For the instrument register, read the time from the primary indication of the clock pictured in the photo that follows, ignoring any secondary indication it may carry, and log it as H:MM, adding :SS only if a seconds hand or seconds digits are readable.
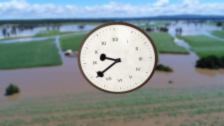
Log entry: 9:39
